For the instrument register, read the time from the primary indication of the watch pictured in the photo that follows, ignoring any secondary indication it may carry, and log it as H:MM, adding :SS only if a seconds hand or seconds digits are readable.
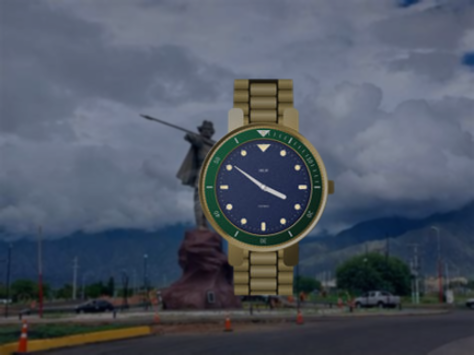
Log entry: 3:51
